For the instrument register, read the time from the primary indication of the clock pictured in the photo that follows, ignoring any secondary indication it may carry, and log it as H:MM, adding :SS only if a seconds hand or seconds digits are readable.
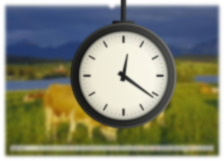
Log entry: 12:21
